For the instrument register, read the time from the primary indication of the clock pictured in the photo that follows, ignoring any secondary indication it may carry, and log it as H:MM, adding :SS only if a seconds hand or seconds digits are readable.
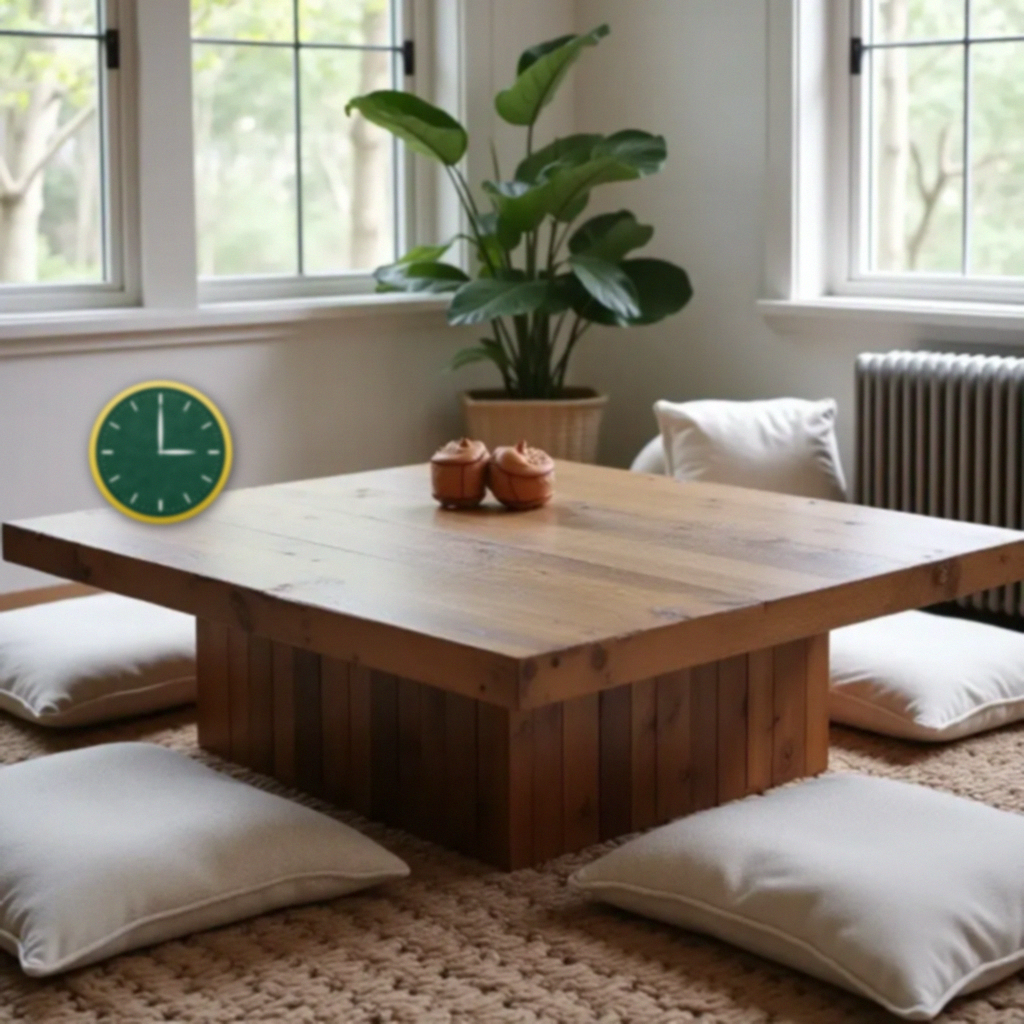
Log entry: 3:00
